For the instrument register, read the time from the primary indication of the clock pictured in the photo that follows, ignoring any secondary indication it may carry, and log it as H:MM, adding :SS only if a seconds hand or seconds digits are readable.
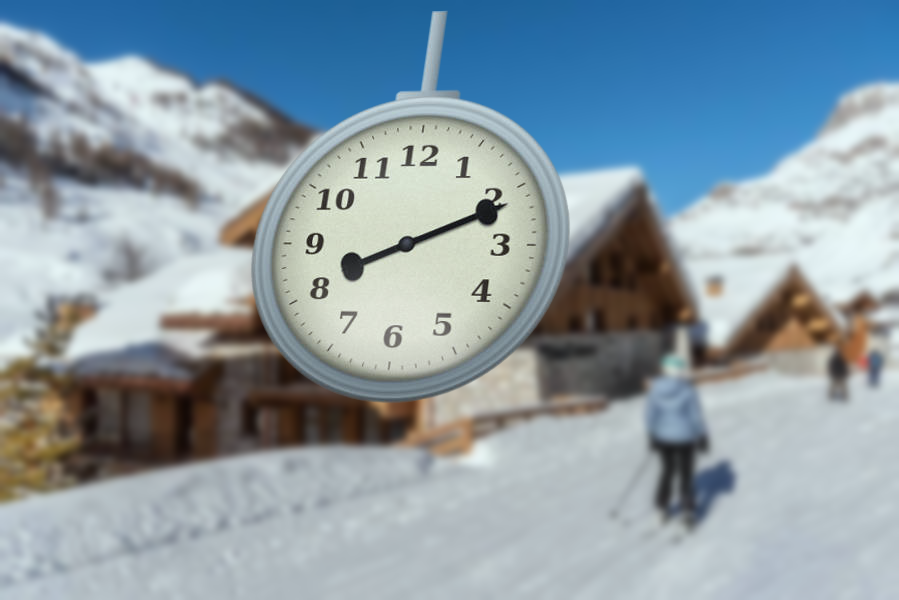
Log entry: 8:11
